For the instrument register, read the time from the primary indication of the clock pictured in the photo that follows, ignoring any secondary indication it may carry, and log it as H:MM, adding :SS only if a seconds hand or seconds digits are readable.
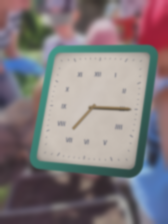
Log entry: 7:15
